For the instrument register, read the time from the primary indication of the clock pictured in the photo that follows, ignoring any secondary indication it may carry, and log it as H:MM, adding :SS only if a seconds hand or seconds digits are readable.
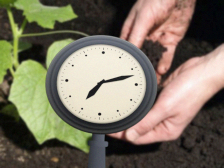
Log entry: 7:12
